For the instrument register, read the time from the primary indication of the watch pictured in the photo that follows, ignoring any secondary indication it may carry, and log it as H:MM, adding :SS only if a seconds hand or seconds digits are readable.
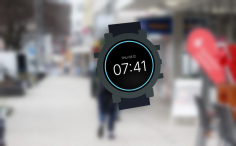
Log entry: 7:41
